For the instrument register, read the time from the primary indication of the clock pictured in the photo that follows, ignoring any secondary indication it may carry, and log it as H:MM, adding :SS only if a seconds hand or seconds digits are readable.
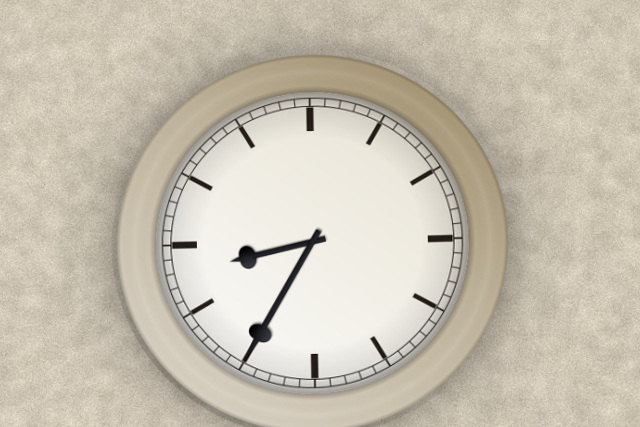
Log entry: 8:35
